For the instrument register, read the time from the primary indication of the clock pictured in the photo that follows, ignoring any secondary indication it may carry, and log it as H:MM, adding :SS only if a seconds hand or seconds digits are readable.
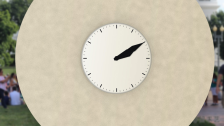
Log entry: 2:10
